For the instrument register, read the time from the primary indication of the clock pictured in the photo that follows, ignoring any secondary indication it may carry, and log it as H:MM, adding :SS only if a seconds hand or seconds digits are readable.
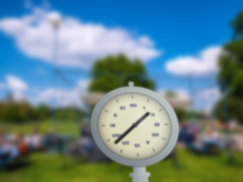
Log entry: 1:38
